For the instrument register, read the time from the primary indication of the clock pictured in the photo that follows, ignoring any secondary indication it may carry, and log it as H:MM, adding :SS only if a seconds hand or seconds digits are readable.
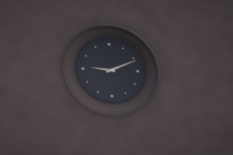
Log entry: 9:11
